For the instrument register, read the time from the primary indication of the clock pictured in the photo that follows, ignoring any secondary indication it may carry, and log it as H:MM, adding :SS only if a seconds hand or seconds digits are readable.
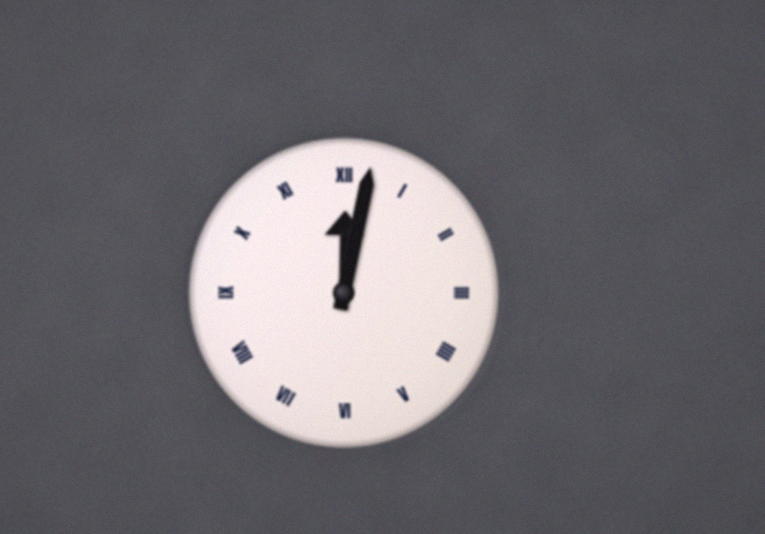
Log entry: 12:02
